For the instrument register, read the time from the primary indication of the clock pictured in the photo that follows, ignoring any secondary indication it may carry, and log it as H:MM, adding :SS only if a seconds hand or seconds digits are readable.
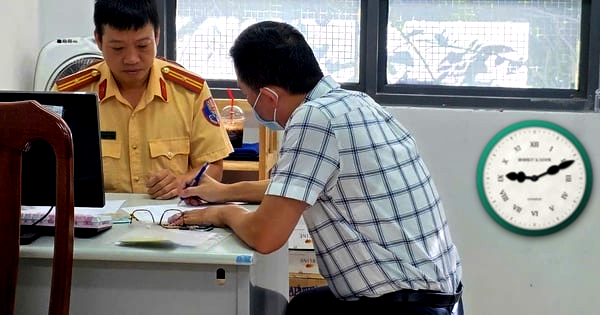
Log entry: 9:11
